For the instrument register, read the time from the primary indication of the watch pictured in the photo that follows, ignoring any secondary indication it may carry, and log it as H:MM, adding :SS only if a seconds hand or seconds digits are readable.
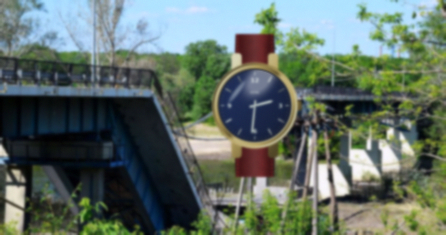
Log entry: 2:31
